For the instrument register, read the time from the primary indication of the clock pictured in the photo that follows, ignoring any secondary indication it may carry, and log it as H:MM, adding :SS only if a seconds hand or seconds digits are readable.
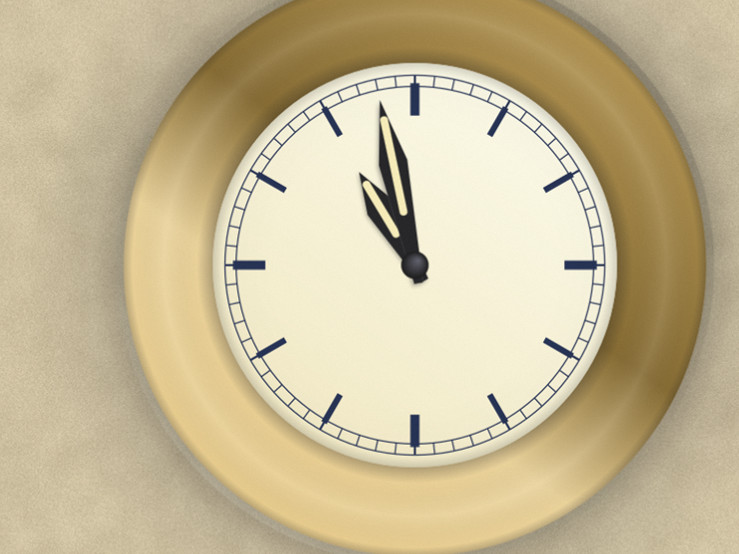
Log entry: 10:58
